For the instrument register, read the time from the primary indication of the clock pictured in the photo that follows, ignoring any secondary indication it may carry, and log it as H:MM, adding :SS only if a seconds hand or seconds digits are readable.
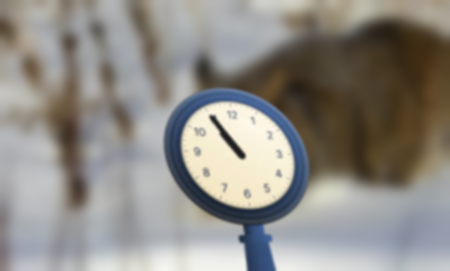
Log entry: 10:55
